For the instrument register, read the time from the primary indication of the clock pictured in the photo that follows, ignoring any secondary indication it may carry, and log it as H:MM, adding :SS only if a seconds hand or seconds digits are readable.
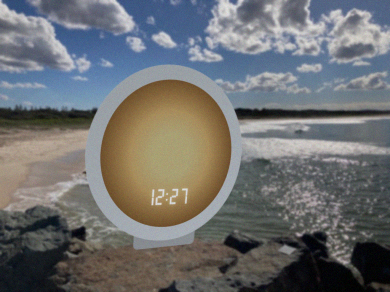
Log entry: 12:27
